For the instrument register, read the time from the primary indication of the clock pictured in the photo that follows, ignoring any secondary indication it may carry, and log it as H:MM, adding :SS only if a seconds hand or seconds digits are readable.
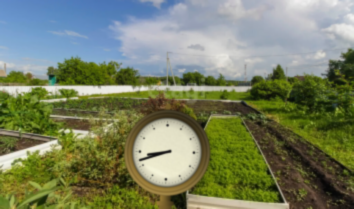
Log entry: 8:42
